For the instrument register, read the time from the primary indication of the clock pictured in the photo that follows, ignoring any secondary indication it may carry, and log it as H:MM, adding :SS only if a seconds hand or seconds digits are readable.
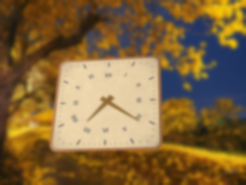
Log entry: 7:21
